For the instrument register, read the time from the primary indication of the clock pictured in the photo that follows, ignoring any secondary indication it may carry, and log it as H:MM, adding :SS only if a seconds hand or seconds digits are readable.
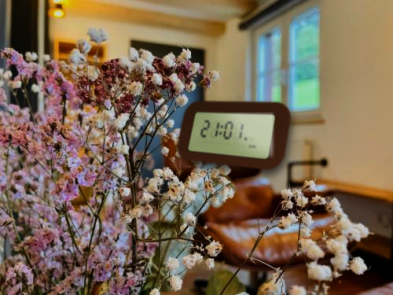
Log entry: 21:01
